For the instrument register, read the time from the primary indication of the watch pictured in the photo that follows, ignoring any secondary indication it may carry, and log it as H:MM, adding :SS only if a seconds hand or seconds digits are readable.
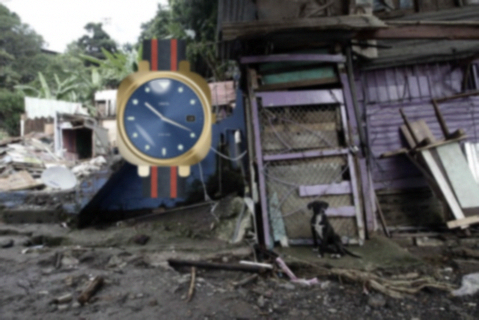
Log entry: 10:19
